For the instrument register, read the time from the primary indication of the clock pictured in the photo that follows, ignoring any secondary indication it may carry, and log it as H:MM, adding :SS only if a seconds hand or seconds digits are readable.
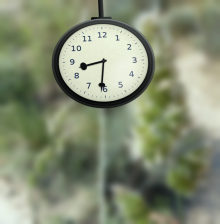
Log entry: 8:31
